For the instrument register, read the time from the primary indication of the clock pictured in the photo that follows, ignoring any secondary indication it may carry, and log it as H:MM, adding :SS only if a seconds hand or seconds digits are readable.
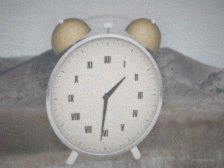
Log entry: 1:31
